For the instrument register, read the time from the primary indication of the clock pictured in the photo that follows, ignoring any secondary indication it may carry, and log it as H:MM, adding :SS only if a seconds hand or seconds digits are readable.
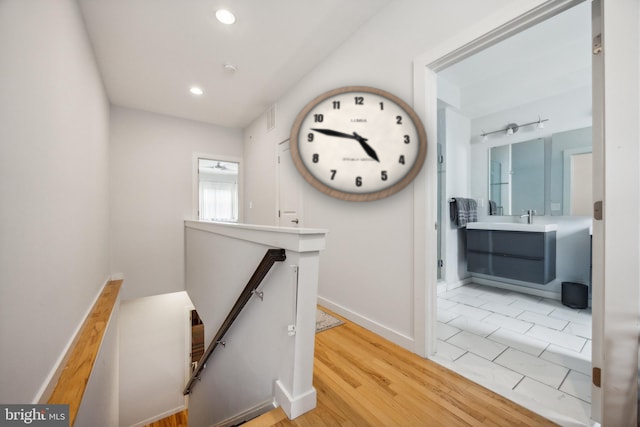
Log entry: 4:47
